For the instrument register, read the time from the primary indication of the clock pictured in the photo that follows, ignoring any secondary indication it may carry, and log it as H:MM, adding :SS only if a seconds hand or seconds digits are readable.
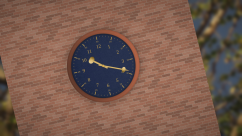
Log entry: 10:19
